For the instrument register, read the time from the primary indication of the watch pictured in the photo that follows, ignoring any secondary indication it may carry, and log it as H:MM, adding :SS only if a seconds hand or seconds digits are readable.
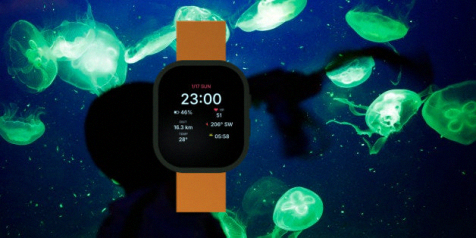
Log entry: 23:00
